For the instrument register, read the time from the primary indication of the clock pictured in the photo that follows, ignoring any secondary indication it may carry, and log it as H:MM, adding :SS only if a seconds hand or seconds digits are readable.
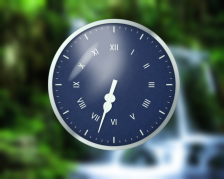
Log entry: 6:33
